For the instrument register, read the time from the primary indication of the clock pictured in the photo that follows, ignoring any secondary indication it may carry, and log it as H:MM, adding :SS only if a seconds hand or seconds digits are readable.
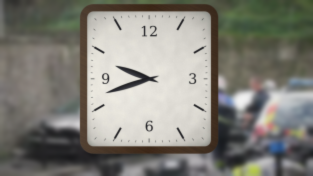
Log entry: 9:42
